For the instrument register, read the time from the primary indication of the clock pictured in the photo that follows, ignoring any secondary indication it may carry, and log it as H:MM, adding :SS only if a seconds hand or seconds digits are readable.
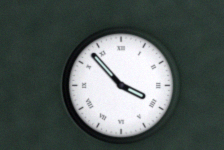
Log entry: 3:53
